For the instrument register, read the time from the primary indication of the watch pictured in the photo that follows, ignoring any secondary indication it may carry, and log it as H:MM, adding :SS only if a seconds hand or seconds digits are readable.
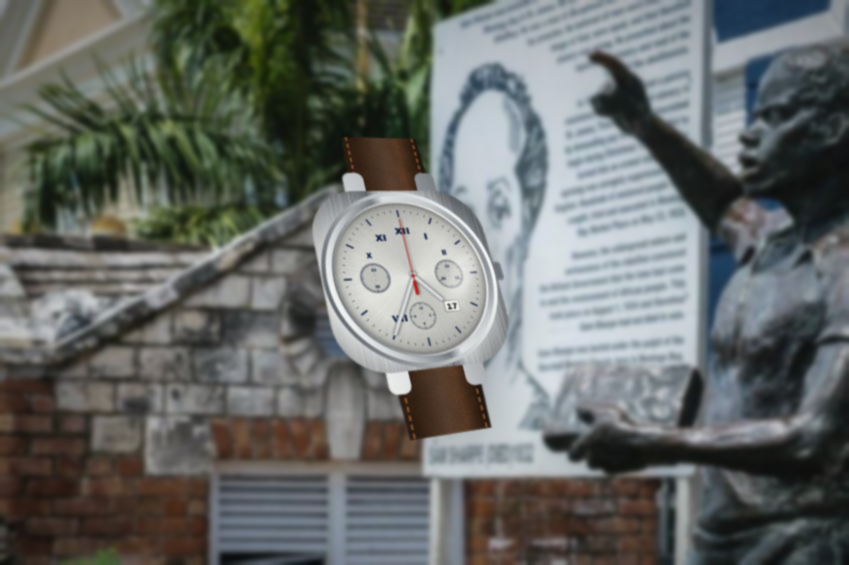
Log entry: 4:35
